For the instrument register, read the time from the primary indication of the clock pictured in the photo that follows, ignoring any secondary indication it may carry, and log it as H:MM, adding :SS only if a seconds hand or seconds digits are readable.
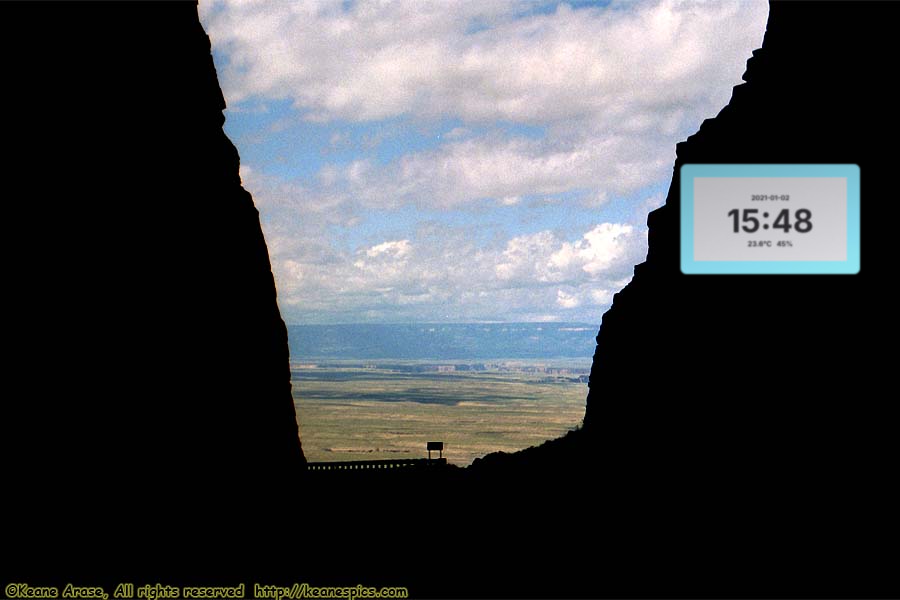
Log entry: 15:48
